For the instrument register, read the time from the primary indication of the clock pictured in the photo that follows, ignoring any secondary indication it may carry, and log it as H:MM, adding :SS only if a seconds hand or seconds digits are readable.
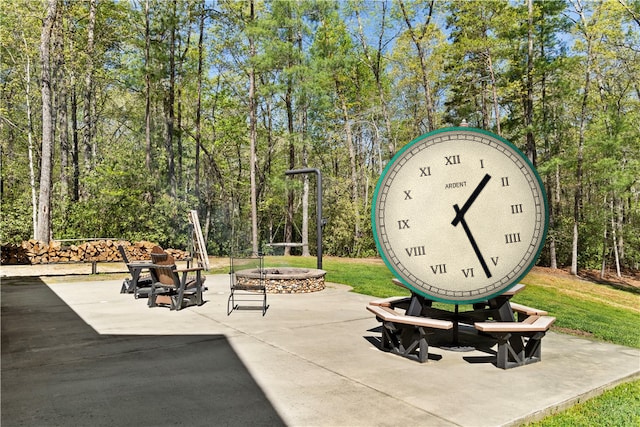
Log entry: 1:27
